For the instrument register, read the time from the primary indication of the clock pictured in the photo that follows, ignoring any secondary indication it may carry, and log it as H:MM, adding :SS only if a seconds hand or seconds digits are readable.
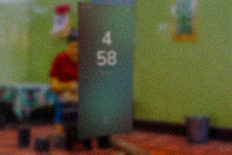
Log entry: 4:58
